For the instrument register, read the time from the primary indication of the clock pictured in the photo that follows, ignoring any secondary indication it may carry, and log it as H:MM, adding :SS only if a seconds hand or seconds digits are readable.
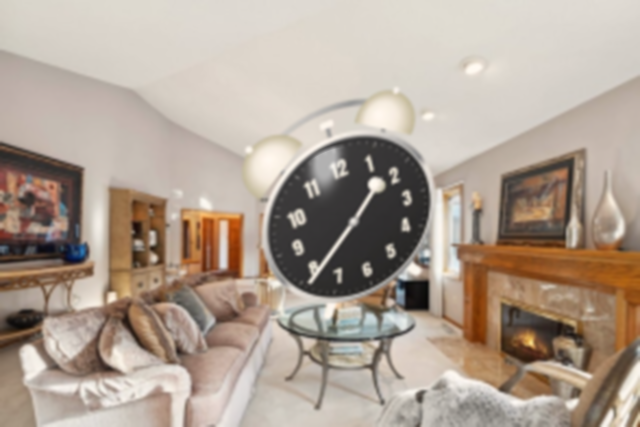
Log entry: 1:39
